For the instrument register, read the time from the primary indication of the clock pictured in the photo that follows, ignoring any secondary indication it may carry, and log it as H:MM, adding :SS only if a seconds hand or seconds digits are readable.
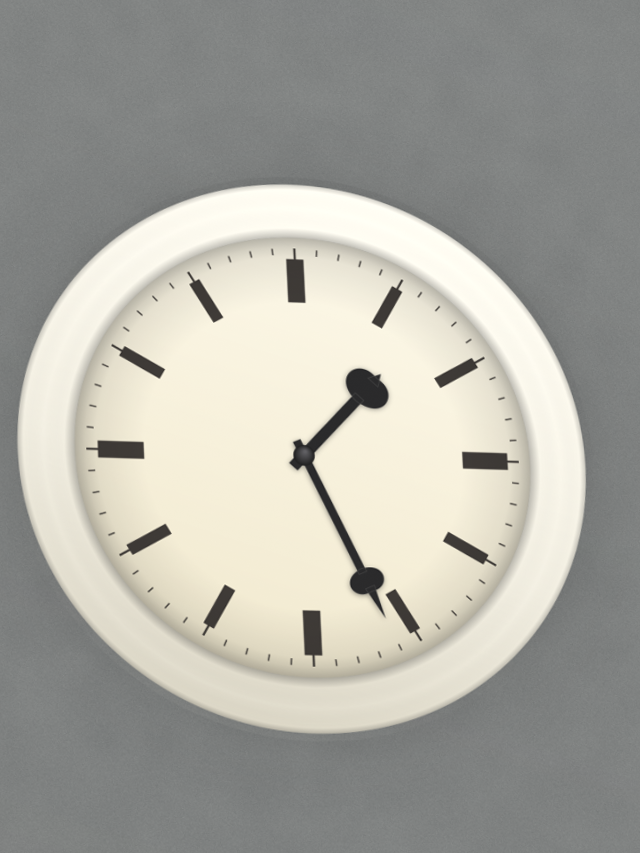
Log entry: 1:26
